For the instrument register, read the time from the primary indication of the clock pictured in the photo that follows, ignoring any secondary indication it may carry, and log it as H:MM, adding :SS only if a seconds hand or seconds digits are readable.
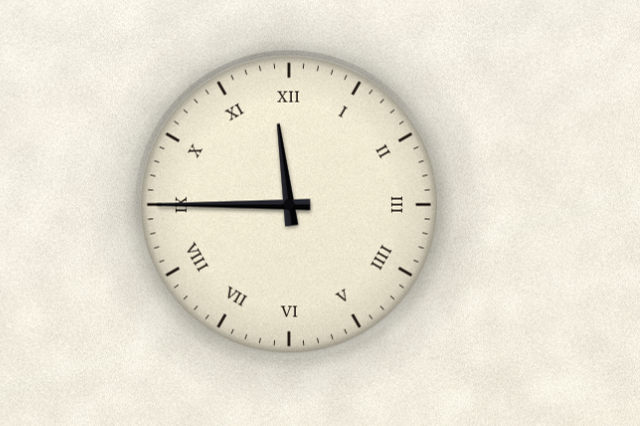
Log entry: 11:45
